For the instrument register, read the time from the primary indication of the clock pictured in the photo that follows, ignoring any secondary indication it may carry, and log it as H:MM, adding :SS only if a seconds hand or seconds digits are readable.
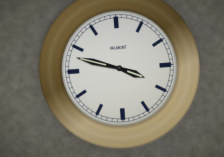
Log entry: 3:48
